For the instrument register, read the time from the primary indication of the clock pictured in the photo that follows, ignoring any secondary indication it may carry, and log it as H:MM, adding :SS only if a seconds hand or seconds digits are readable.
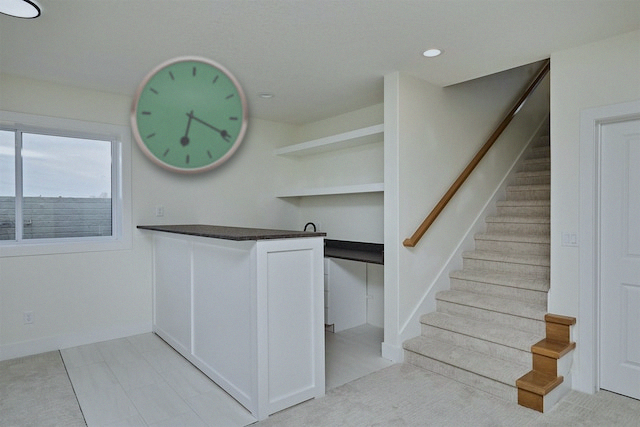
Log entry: 6:19
